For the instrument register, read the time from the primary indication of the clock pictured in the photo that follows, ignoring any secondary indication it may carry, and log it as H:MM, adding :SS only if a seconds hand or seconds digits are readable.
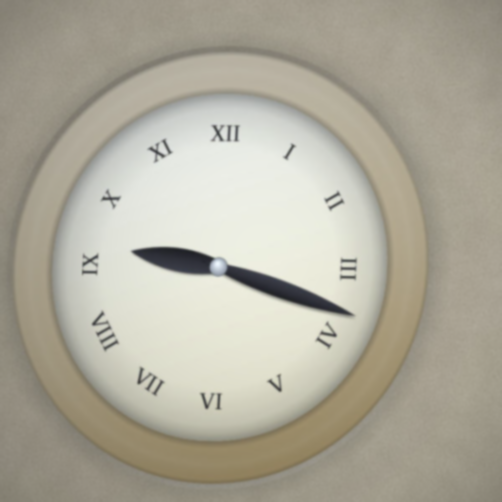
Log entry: 9:18
